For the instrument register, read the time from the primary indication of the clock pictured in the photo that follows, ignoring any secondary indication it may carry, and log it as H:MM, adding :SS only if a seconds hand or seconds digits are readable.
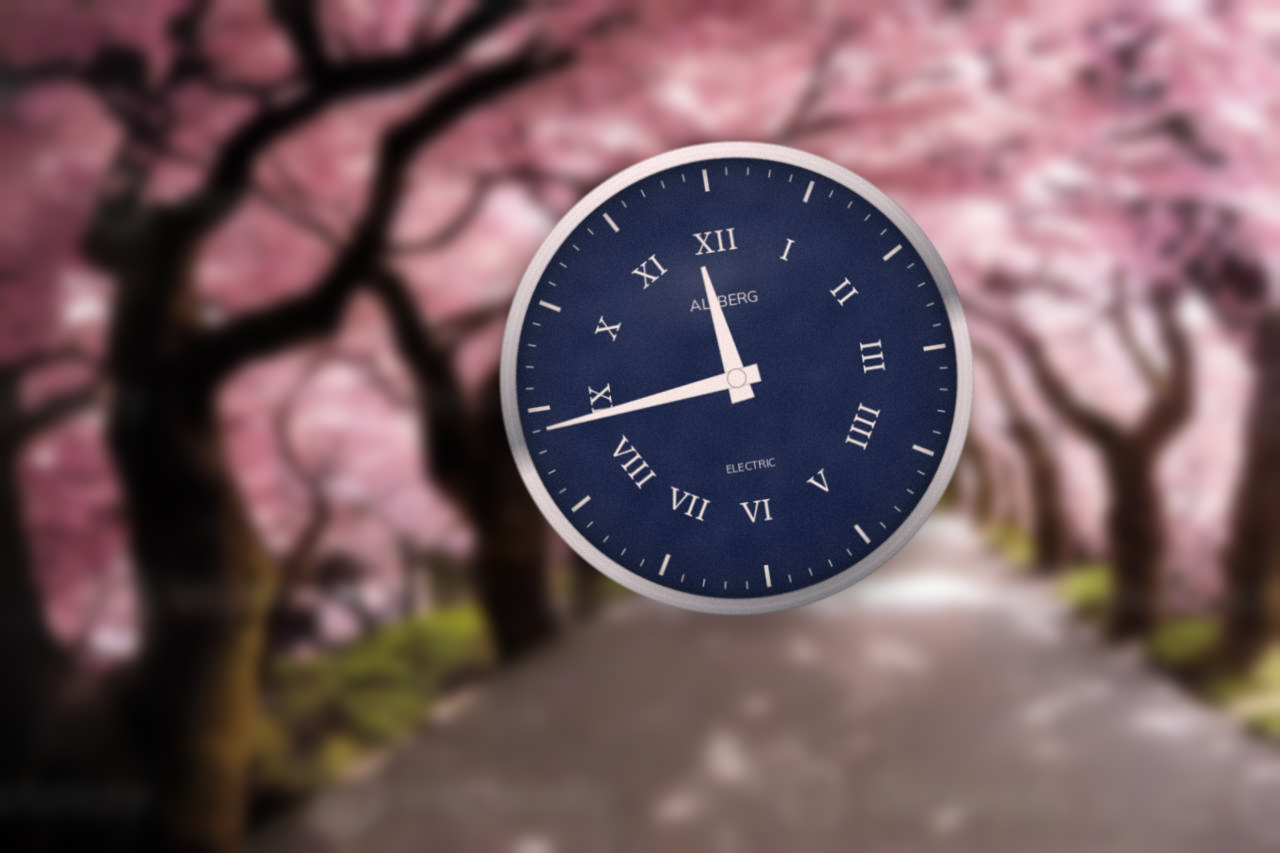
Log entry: 11:44
